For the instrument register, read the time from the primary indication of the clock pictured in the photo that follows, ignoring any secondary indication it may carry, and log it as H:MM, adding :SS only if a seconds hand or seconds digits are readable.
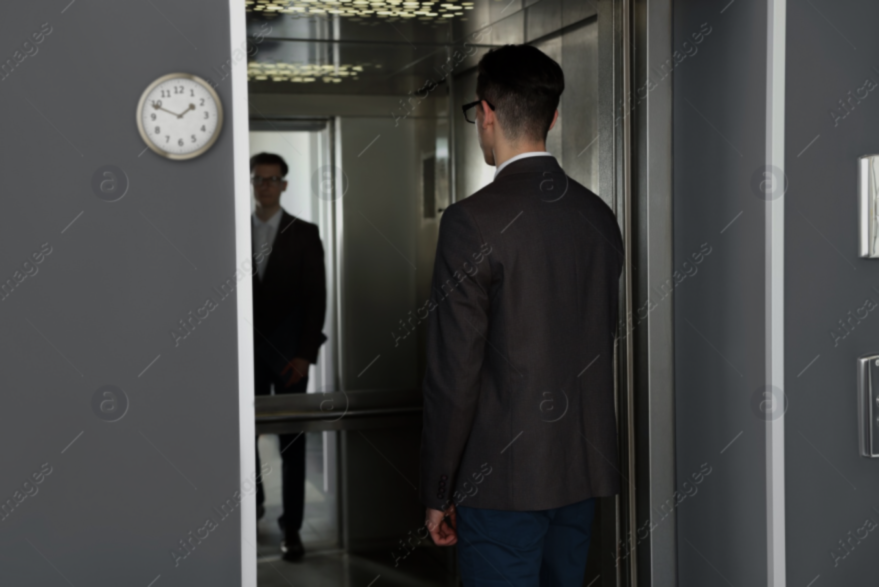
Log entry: 1:49
